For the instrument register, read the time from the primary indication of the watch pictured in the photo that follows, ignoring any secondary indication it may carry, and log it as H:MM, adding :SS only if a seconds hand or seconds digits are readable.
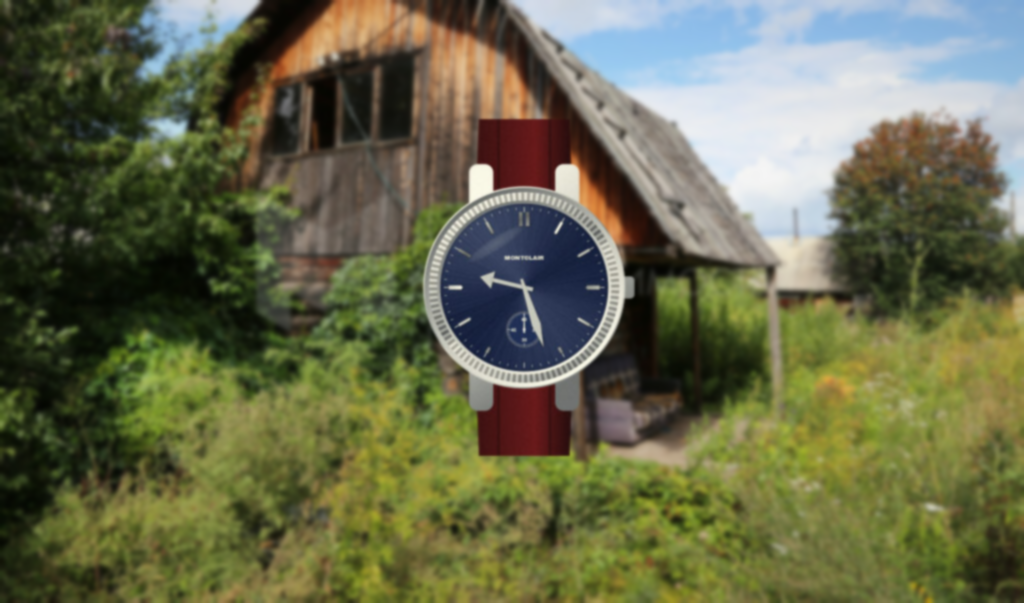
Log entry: 9:27
